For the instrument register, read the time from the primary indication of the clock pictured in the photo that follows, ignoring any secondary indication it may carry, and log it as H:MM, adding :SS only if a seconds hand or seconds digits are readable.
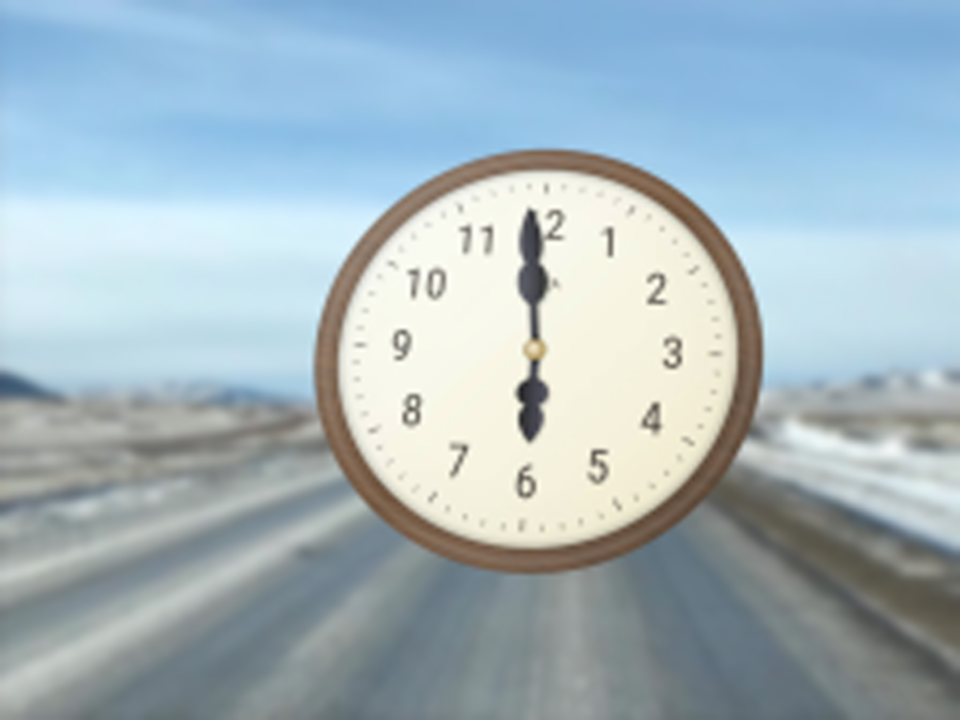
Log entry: 5:59
